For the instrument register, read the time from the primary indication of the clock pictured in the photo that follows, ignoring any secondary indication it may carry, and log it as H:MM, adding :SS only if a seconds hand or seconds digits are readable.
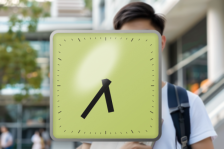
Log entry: 5:36
